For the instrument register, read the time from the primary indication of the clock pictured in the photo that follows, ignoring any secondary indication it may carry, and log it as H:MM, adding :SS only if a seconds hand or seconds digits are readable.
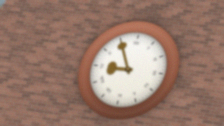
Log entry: 8:55
